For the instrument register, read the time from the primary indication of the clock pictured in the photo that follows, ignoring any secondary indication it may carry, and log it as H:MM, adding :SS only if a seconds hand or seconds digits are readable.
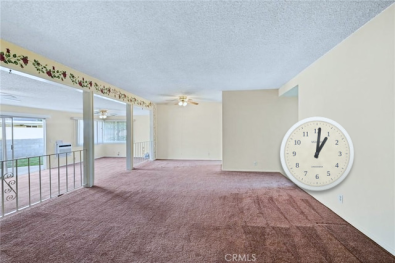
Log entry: 1:01
